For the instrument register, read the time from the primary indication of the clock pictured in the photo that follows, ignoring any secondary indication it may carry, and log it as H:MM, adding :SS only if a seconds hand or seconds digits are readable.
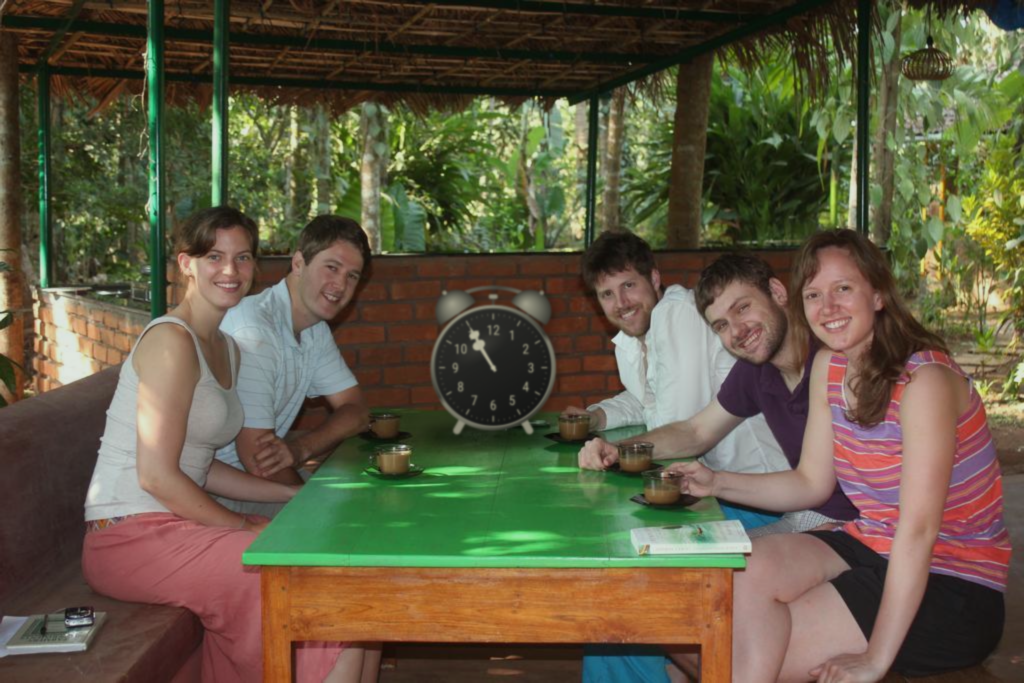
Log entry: 10:55
